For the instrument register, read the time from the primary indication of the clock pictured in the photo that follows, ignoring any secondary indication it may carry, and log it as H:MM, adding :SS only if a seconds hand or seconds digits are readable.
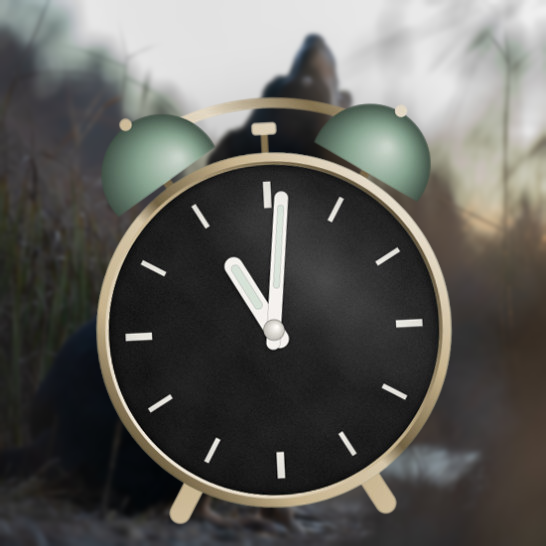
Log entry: 11:01
